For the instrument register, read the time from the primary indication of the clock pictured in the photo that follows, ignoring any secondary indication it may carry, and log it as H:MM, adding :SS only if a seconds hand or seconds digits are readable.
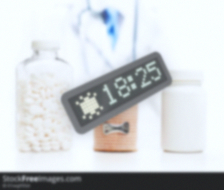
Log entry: 18:25
